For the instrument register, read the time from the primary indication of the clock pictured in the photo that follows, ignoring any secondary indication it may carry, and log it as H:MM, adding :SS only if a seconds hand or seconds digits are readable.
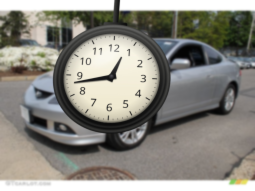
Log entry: 12:43
